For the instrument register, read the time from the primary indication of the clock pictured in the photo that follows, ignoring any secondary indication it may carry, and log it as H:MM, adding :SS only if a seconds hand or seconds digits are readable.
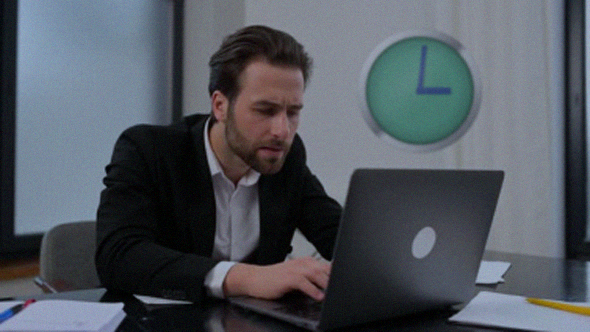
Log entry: 3:01
